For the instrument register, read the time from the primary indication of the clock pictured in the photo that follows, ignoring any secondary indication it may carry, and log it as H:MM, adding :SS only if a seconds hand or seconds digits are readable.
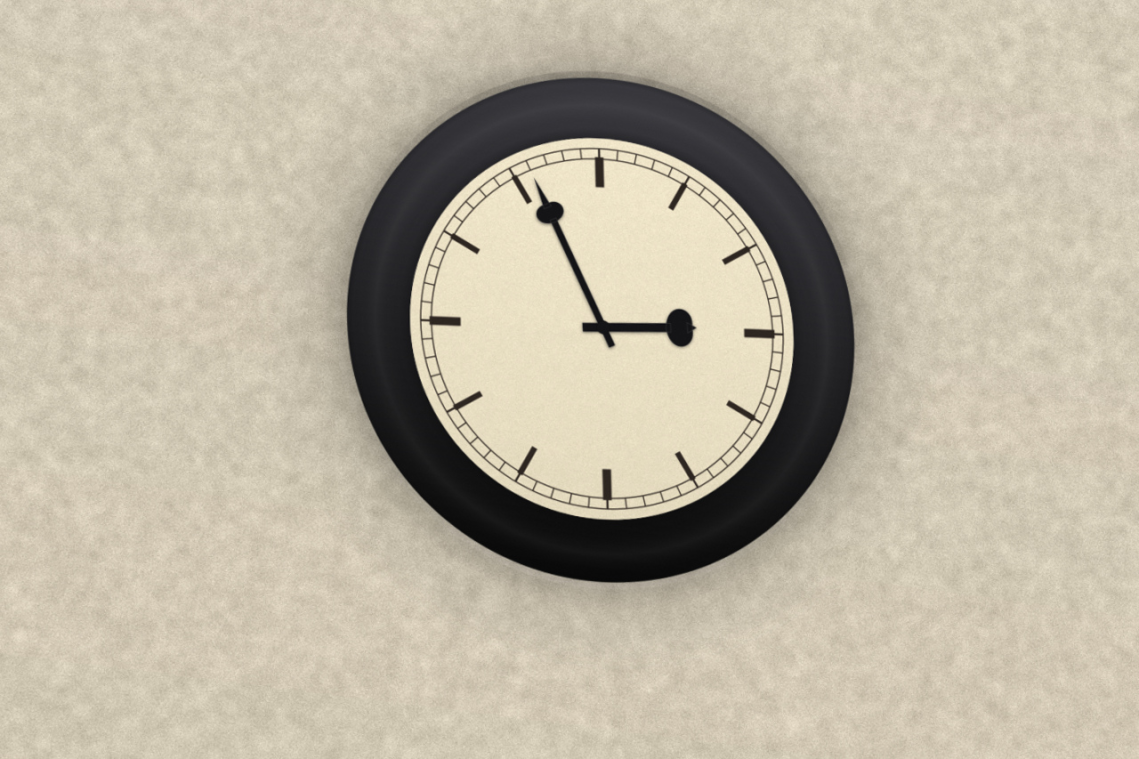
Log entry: 2:56
